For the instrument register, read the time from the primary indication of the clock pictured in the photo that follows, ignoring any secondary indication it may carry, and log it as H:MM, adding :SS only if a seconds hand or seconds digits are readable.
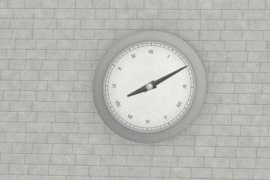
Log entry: 8:10
